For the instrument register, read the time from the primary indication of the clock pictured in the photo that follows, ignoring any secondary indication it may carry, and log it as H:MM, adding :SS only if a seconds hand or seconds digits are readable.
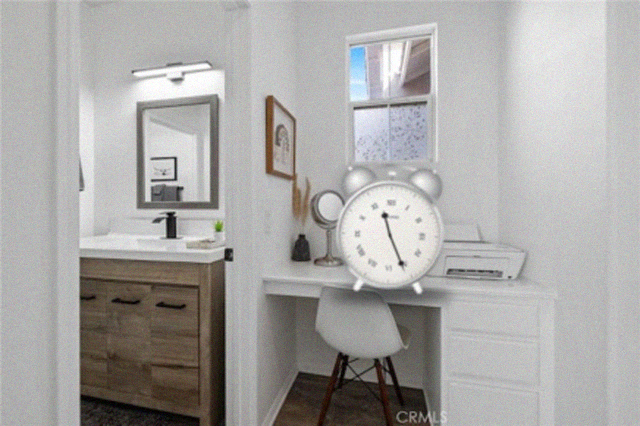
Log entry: 11:26
